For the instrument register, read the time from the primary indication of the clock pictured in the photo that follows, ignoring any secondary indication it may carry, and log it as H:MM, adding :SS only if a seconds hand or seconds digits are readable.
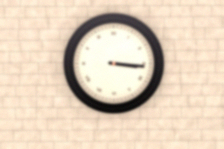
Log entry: 3:16
